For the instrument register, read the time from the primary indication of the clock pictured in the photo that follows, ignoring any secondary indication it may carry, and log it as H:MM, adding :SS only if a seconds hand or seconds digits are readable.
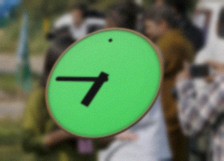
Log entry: 6:45
